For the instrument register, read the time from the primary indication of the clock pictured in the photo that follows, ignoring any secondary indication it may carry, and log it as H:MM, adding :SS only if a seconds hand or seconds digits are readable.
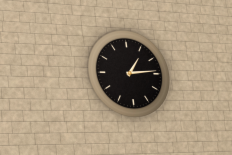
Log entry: 1:14
